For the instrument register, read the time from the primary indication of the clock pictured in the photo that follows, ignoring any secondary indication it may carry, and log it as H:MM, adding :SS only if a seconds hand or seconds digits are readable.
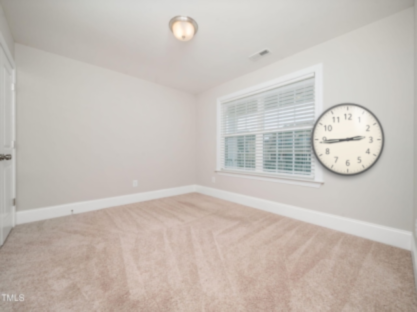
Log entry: 2:44
